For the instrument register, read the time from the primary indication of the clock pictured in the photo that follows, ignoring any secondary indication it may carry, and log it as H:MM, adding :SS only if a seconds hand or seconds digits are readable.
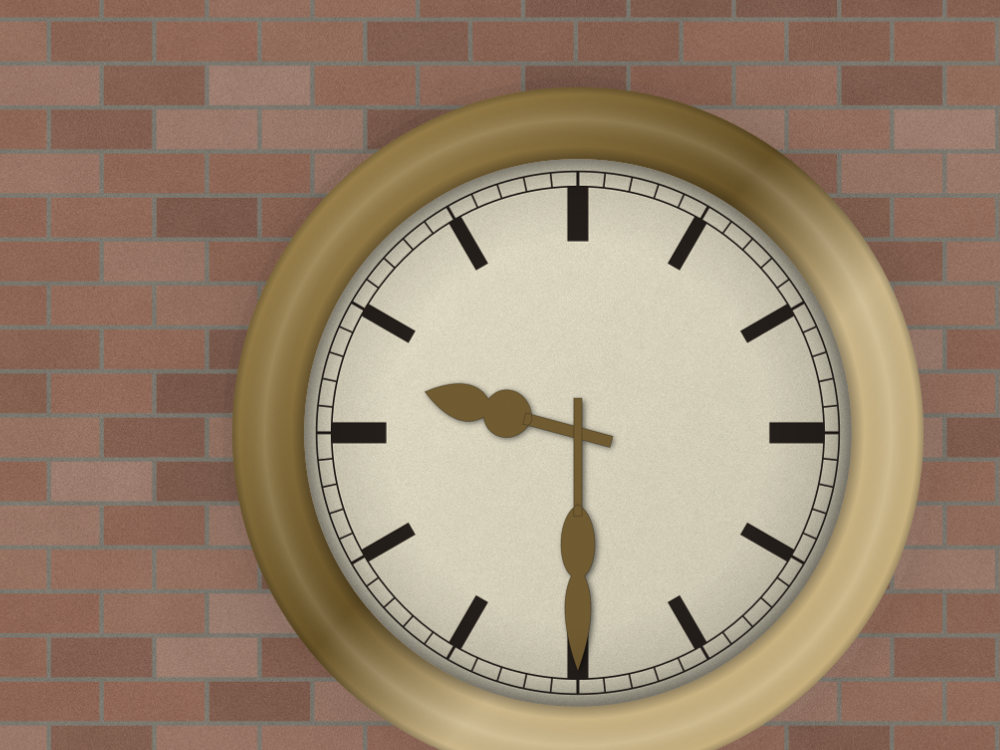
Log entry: 9:30
